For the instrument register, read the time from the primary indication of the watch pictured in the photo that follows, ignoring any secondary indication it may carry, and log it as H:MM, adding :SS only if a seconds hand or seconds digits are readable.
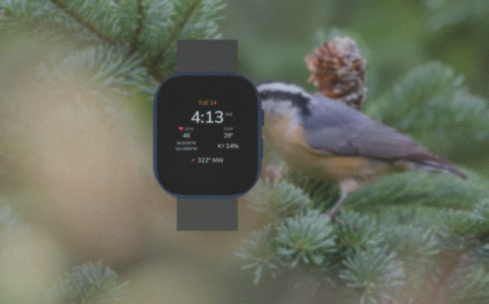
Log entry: 4:13
